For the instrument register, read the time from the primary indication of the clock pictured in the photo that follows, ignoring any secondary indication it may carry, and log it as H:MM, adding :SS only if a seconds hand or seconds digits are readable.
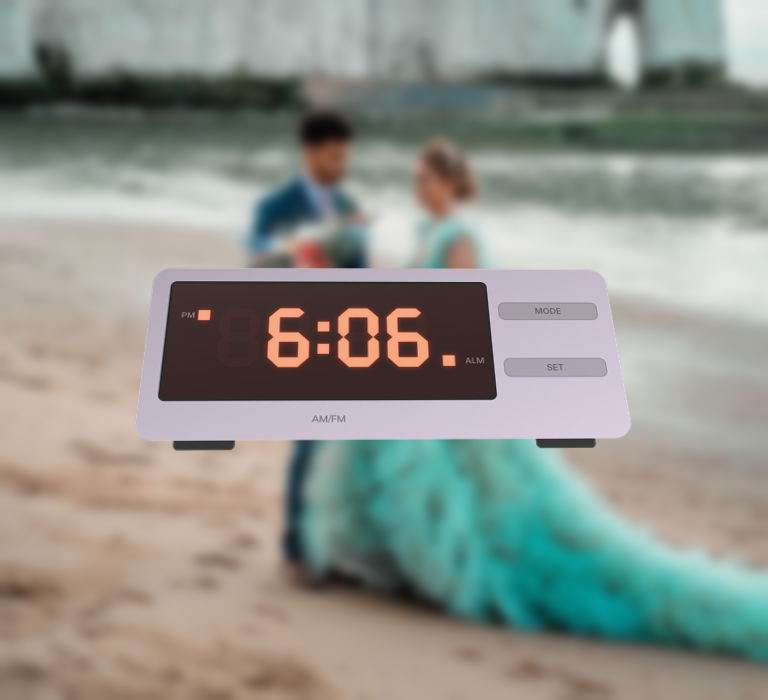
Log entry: 6:06
